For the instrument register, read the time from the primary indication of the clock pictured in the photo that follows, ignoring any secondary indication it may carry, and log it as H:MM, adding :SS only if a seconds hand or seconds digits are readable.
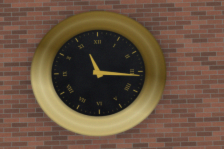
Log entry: 11:16
